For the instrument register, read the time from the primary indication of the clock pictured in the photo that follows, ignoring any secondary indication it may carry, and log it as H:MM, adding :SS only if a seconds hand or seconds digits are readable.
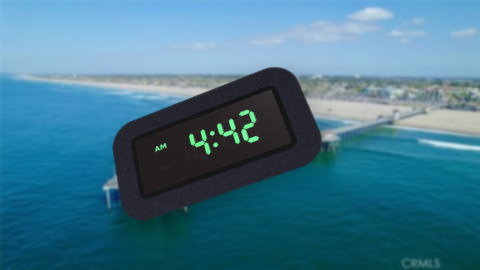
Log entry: 4:42
